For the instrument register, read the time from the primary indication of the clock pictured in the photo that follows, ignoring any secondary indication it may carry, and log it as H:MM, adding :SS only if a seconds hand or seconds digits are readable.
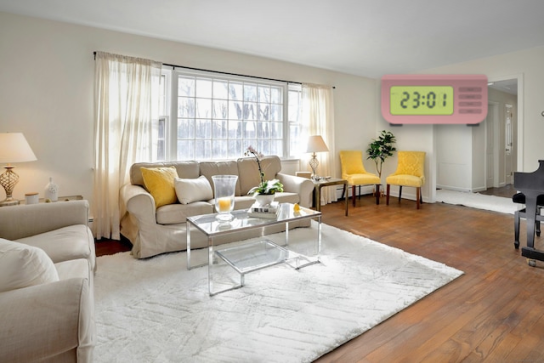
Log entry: 23:01
